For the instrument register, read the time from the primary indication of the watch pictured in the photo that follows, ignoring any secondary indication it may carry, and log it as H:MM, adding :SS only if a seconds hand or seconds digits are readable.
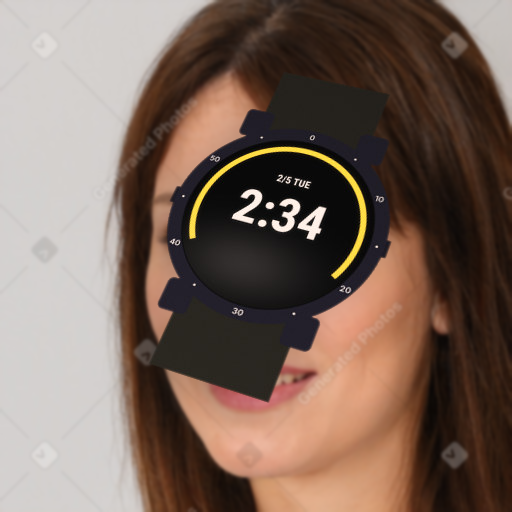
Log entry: 2:34
